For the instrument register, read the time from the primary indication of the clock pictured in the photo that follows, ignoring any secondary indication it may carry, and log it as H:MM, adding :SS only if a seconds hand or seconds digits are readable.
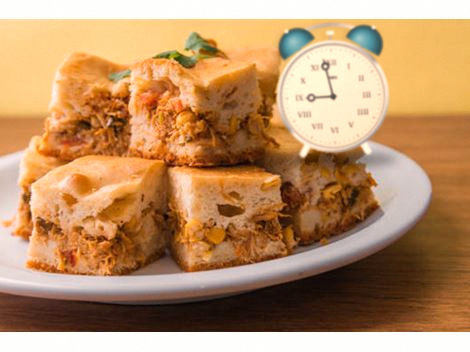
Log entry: 8:58
